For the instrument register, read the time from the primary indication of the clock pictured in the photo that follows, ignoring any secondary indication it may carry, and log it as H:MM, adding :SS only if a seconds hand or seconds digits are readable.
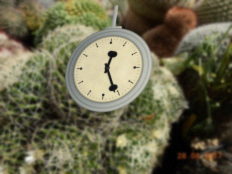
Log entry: 12:26
